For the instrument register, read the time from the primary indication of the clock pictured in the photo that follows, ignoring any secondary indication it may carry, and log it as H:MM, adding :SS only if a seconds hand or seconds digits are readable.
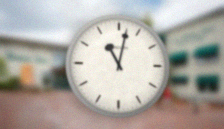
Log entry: 11:02
